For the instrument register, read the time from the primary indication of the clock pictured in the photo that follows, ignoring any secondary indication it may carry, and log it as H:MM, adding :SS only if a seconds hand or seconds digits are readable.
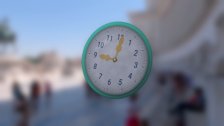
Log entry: 9:01
